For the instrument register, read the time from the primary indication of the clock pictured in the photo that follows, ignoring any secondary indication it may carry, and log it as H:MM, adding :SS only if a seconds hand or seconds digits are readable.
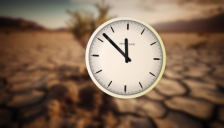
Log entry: 11:52
